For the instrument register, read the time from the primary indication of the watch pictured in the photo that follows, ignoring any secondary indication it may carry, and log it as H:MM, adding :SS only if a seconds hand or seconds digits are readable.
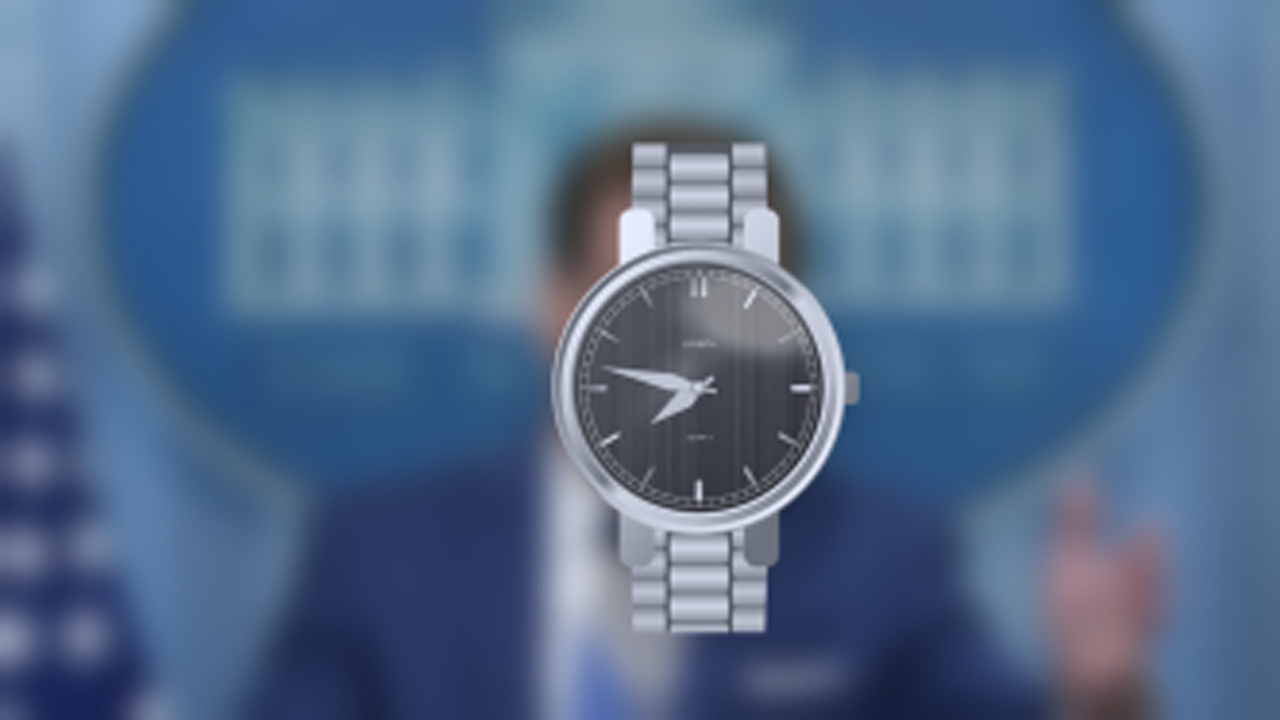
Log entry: 7:47
